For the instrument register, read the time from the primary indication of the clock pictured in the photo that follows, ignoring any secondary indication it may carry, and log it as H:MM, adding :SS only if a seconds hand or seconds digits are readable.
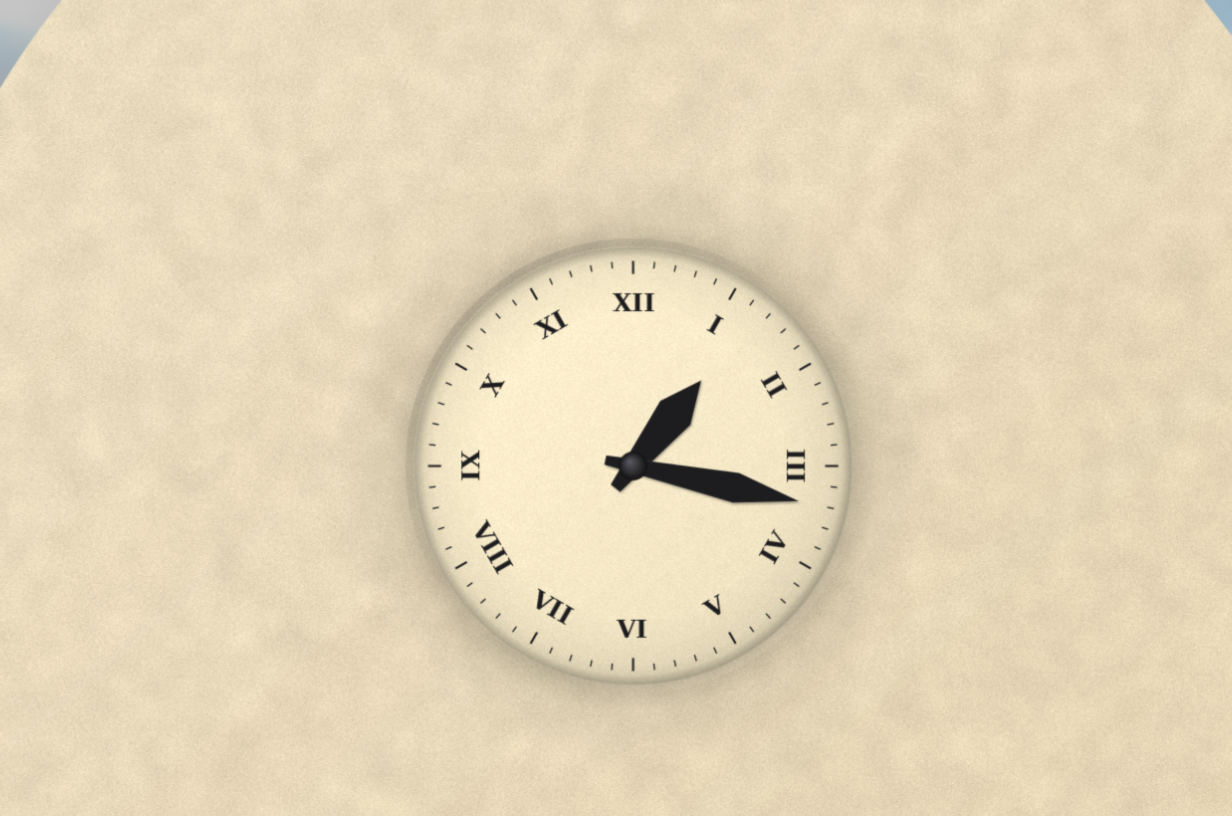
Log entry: 1:17
